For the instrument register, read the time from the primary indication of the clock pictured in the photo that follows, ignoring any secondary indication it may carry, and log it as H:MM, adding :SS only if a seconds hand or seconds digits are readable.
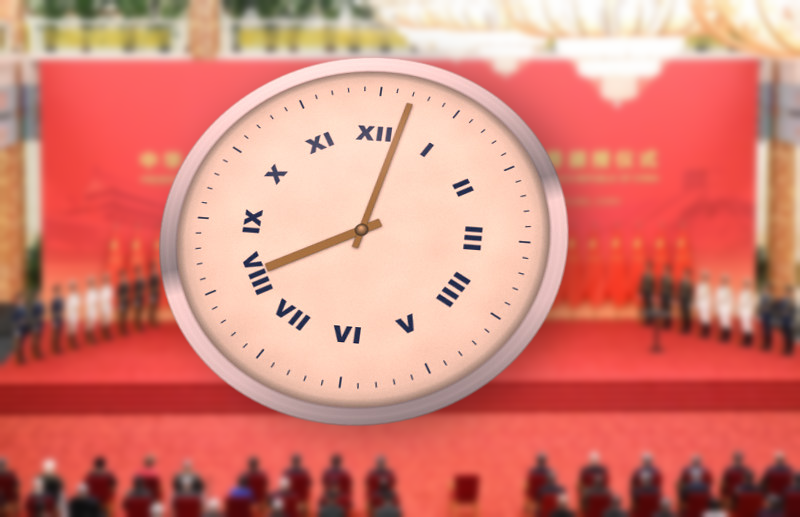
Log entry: 8:02
